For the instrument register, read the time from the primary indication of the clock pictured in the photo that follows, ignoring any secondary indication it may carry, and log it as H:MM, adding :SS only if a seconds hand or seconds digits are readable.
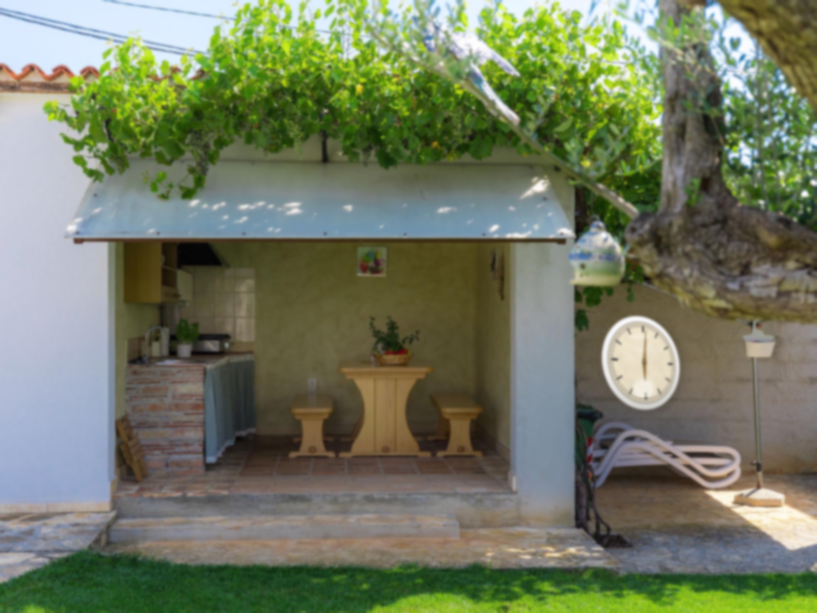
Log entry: 6:01
